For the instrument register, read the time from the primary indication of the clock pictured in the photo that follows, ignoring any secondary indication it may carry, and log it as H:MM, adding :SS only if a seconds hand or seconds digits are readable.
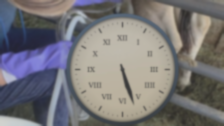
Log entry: 5:27
